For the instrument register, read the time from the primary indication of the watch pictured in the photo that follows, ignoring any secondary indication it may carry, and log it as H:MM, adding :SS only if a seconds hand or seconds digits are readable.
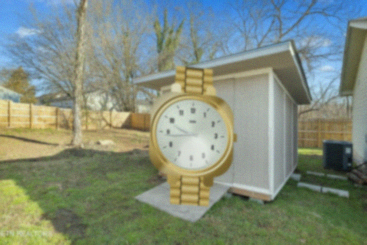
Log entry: 9:44
